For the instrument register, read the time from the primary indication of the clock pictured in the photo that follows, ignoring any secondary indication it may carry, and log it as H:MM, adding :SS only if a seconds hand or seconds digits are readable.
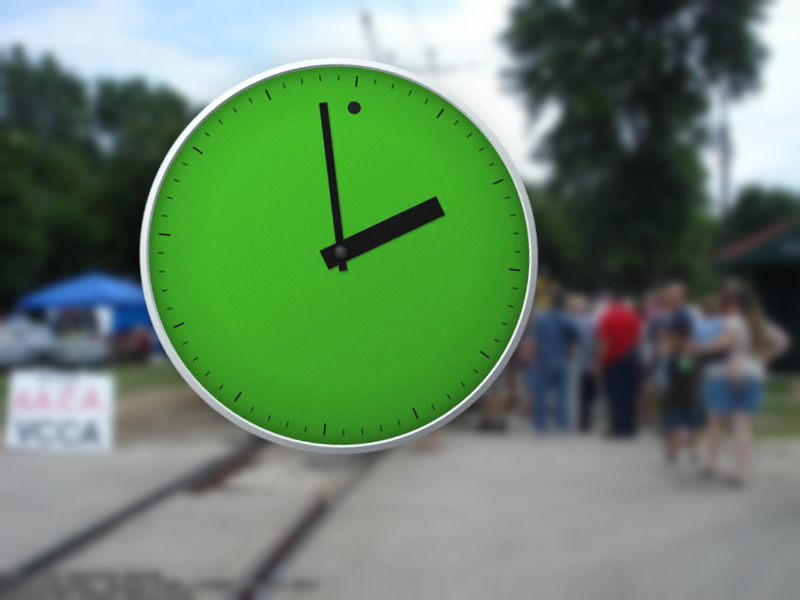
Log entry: 1:58
